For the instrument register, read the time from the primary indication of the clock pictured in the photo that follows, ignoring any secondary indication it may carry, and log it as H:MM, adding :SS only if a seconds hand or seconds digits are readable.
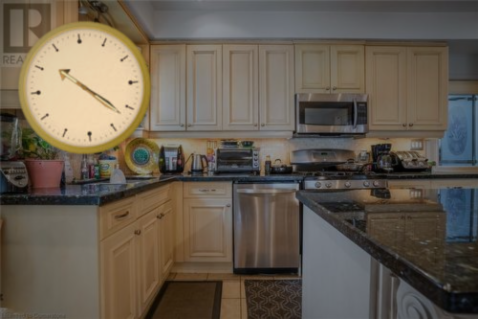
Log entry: 10:22
